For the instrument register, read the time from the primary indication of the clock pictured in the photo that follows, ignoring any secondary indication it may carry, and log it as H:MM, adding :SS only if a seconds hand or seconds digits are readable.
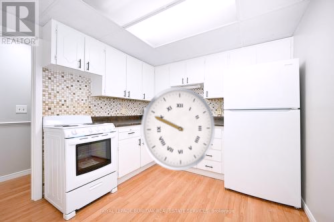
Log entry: 9:49
